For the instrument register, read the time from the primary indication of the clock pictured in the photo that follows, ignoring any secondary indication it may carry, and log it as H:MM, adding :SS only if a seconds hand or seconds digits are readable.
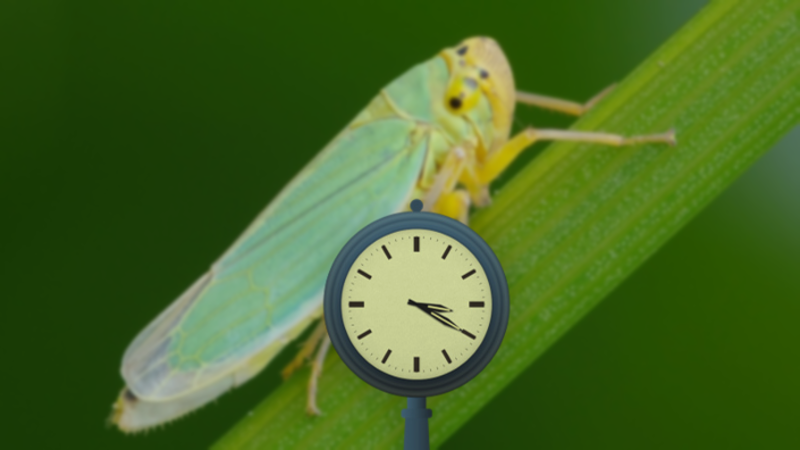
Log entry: 3:20
